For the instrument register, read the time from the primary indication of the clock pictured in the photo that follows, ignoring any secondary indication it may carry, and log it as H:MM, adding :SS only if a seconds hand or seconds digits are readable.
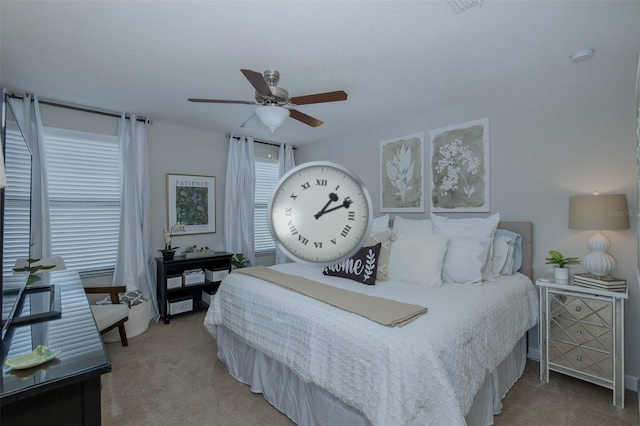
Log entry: 1:11
